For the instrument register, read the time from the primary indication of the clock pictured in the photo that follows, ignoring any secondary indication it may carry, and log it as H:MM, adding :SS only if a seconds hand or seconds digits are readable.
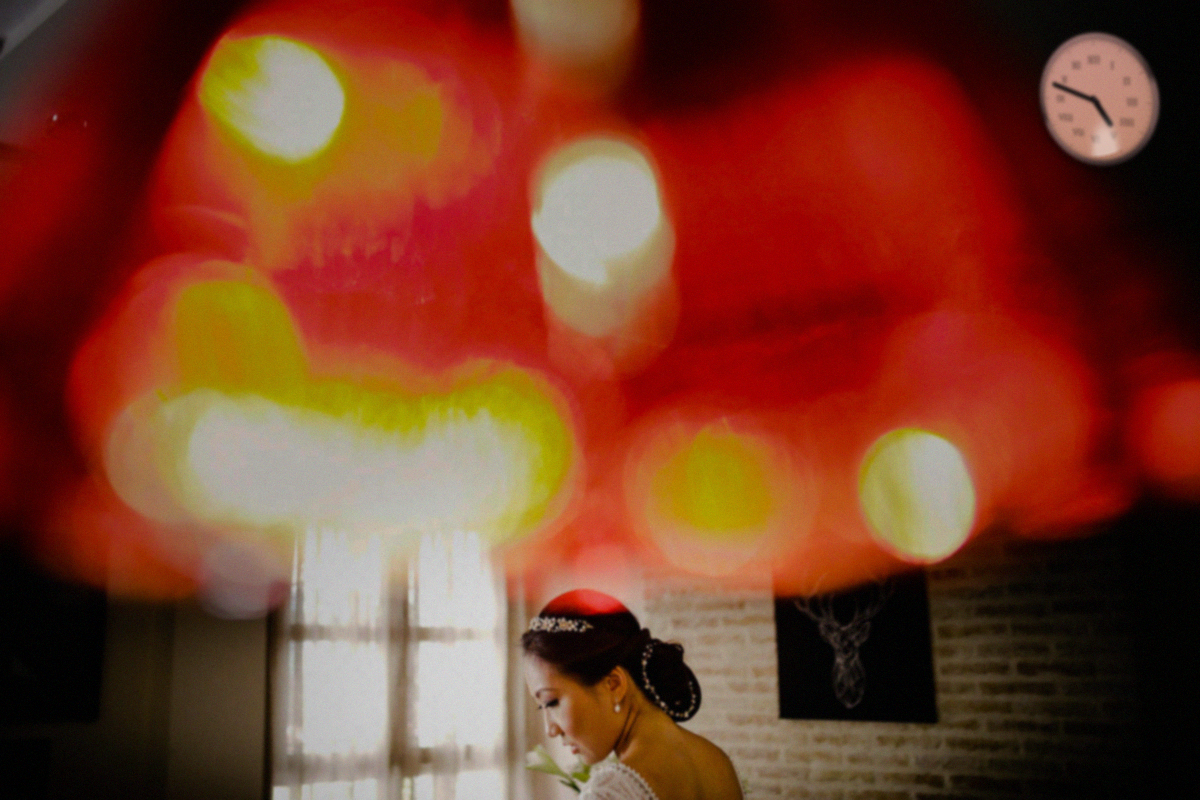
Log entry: 4:48
